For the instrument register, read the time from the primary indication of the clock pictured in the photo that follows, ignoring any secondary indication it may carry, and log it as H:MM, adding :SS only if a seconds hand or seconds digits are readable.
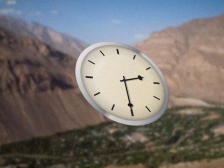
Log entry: 2:30
